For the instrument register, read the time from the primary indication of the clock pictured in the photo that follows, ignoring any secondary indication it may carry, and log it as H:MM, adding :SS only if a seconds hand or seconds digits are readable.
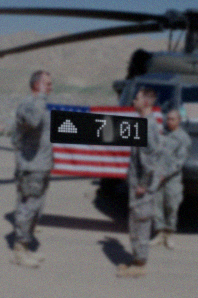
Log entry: 7:01
